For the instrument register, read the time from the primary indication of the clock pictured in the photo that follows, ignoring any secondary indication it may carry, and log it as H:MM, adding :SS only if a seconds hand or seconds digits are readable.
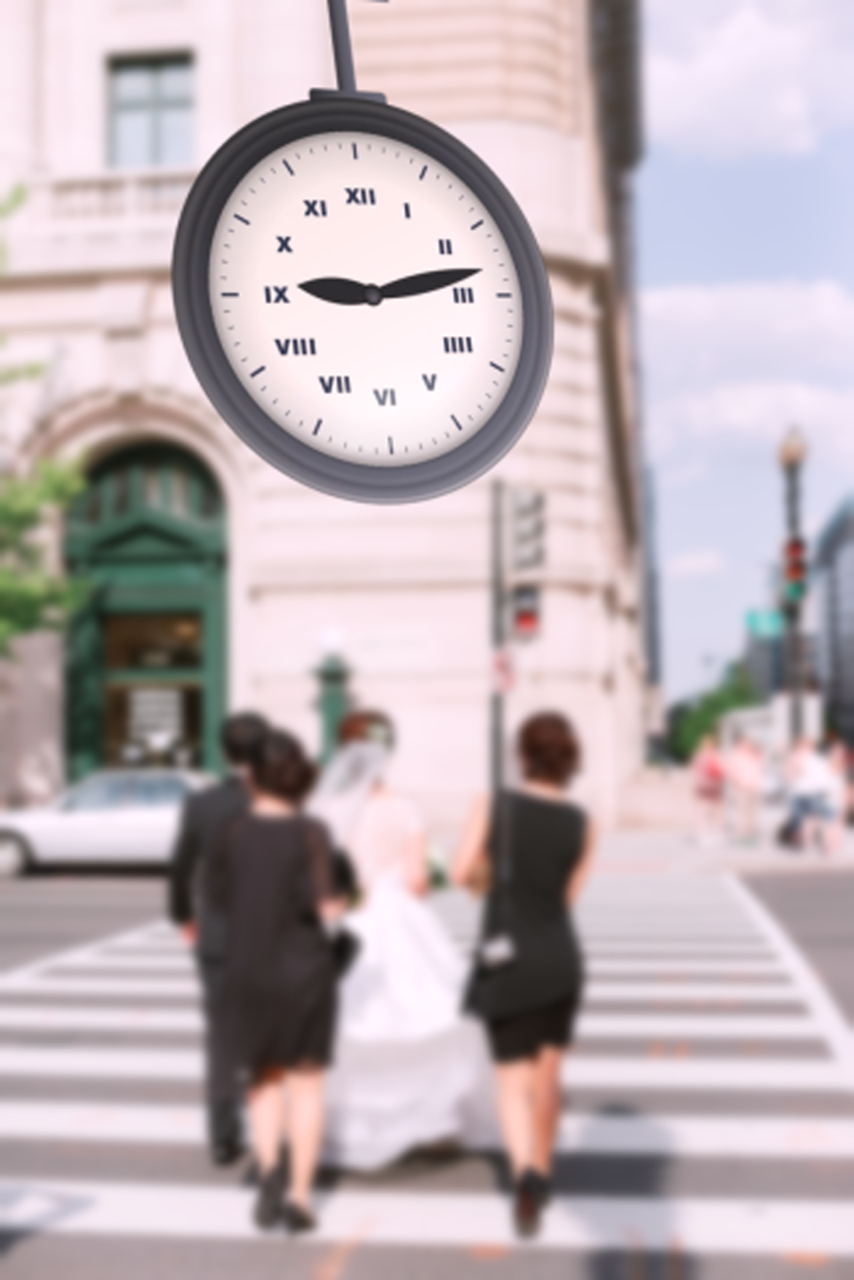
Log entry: 9:13
